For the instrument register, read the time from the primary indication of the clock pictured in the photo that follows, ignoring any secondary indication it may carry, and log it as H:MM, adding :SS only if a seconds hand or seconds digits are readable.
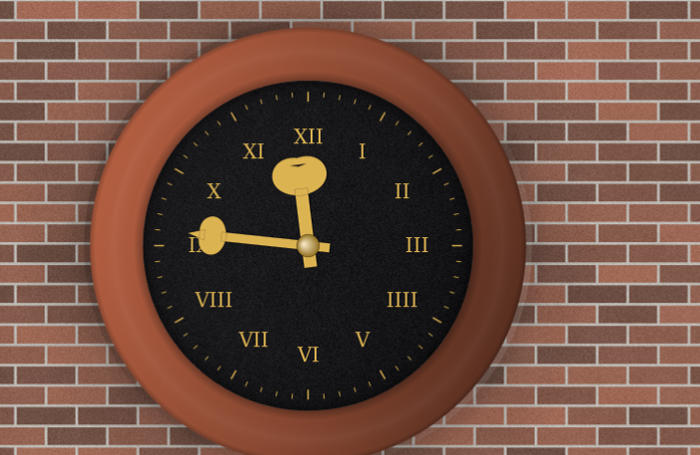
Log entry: 11:46
